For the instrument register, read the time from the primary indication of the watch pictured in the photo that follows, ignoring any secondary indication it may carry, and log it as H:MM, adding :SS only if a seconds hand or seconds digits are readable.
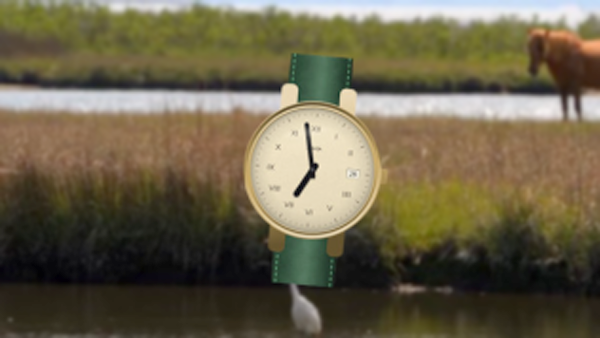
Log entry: 6:58
